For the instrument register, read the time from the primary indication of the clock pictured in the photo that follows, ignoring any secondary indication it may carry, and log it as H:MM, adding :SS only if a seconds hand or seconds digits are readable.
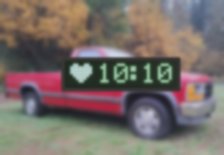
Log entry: 10:10
